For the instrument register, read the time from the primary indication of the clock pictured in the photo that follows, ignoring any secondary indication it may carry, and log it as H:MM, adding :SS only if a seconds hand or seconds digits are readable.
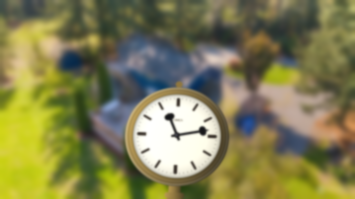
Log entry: 11:13
